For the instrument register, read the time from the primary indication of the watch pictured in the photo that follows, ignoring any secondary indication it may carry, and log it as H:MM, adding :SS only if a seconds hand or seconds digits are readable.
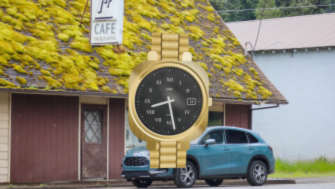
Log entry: 8:28
